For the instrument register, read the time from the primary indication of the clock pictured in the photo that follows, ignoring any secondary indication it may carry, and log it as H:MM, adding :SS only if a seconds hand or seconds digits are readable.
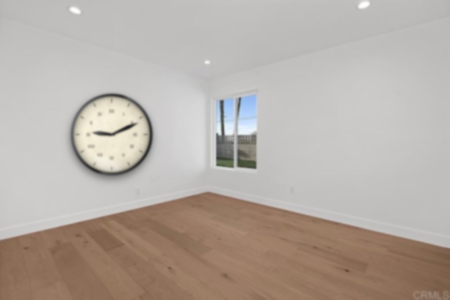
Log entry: 9:11
